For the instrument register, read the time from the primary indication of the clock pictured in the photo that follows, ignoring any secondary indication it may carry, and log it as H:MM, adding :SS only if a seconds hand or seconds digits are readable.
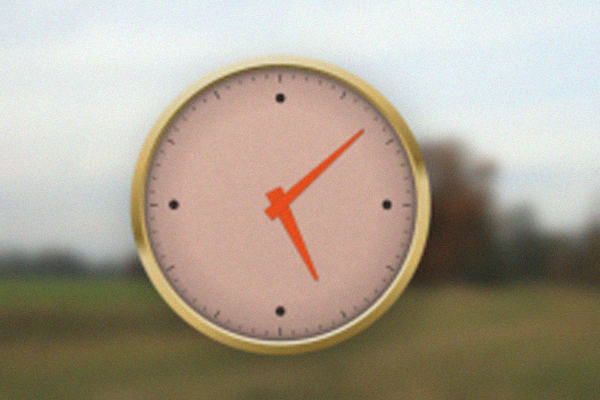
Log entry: 5:08
